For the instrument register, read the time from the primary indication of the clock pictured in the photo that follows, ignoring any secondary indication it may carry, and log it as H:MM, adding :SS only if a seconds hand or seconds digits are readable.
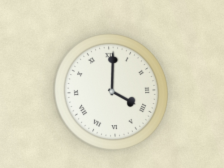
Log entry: 4:01
